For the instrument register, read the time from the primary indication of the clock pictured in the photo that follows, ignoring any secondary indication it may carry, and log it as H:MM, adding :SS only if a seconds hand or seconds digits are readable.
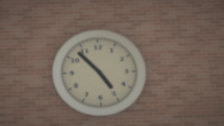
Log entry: 4:53
